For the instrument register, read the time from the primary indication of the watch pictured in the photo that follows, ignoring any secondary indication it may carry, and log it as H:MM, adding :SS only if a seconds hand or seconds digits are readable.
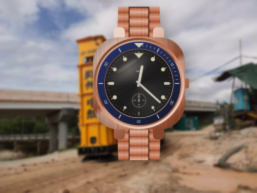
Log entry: 12:22
